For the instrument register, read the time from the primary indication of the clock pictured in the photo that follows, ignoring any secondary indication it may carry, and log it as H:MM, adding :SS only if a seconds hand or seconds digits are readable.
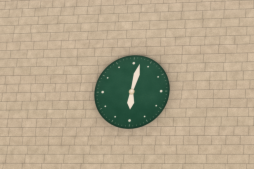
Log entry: 6:02
